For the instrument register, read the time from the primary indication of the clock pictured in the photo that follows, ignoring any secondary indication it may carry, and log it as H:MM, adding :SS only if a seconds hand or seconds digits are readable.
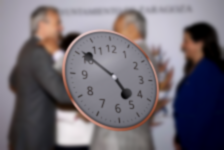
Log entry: 4:51
